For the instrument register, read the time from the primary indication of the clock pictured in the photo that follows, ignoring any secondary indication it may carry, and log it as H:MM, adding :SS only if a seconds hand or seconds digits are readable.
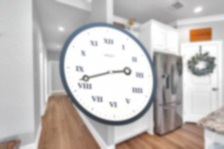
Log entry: 2:42
